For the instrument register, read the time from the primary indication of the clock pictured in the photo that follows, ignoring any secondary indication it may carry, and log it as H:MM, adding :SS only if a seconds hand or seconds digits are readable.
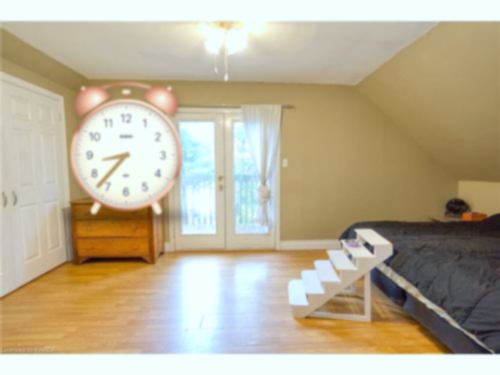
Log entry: 8:37
